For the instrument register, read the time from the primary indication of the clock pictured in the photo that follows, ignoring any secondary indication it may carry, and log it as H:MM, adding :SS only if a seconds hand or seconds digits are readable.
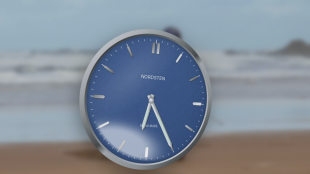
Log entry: 6:25
